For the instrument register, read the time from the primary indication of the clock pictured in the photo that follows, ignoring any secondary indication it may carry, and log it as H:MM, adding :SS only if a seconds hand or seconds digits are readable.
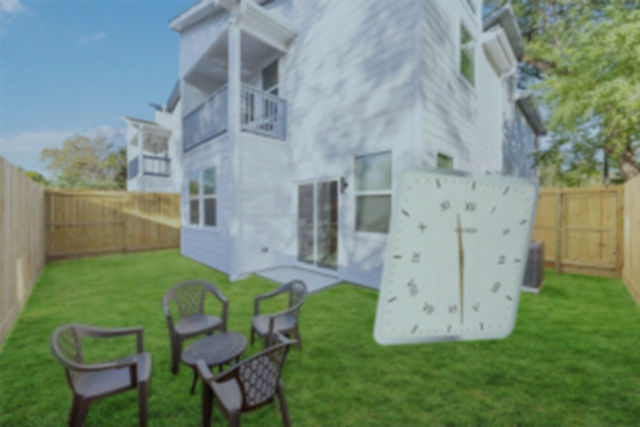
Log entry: 11:28
